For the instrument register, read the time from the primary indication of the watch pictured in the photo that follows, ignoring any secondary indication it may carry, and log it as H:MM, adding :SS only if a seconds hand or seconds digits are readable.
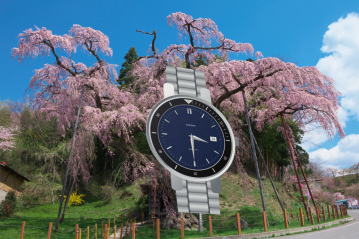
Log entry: 3:30
